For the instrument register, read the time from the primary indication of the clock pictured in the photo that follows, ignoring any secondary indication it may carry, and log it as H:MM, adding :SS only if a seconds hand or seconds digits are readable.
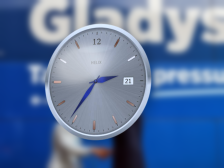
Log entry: 2:36
